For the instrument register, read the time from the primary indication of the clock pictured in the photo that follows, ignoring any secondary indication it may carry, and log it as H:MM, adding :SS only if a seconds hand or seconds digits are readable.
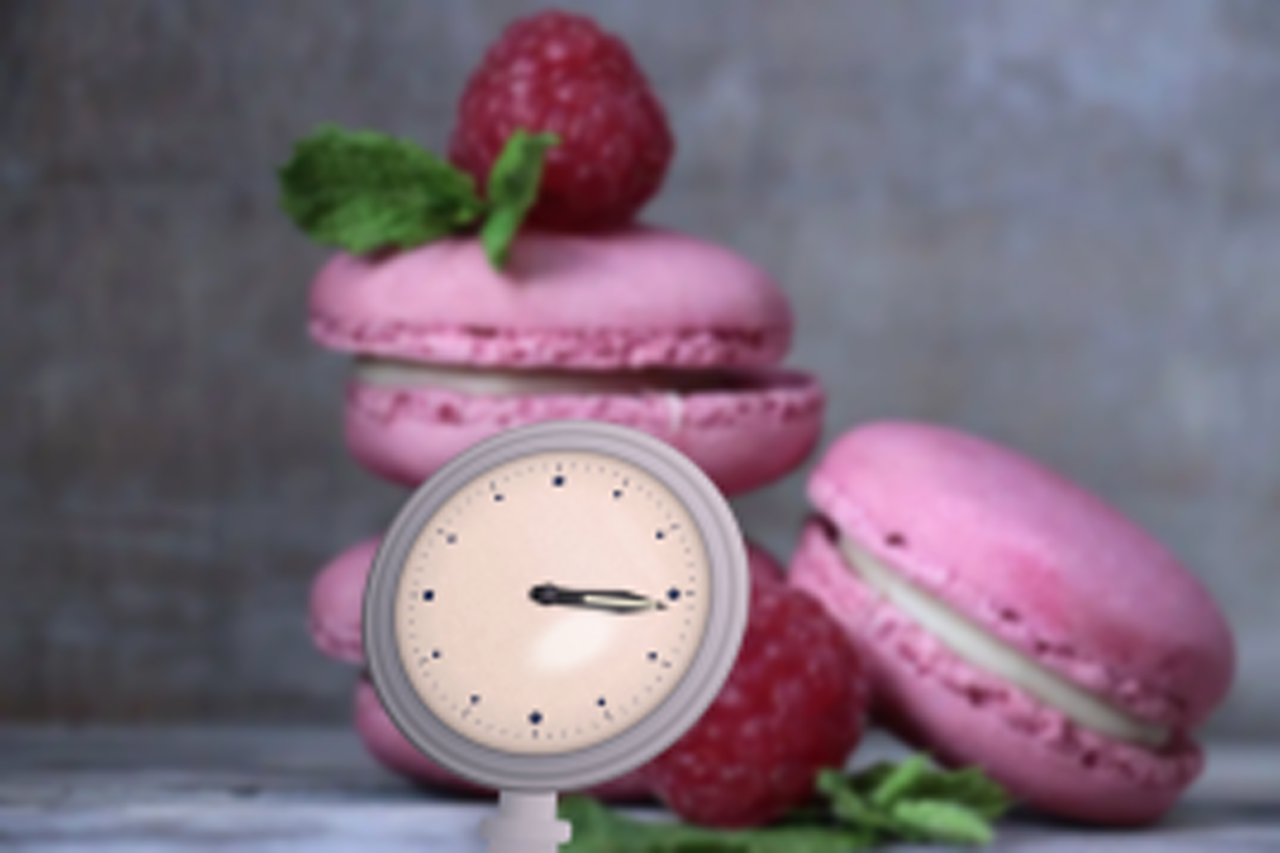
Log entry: 3:16
